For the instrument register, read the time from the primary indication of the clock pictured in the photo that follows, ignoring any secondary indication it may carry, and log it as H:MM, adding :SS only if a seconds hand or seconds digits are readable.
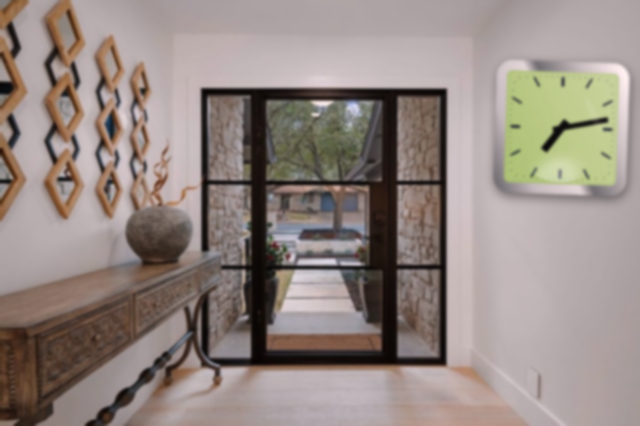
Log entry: 7:13
